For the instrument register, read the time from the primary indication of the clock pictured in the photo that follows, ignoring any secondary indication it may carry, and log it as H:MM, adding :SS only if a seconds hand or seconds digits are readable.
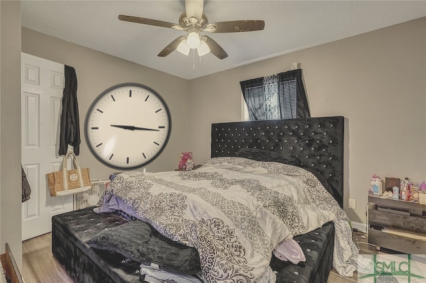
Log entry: 9:16
